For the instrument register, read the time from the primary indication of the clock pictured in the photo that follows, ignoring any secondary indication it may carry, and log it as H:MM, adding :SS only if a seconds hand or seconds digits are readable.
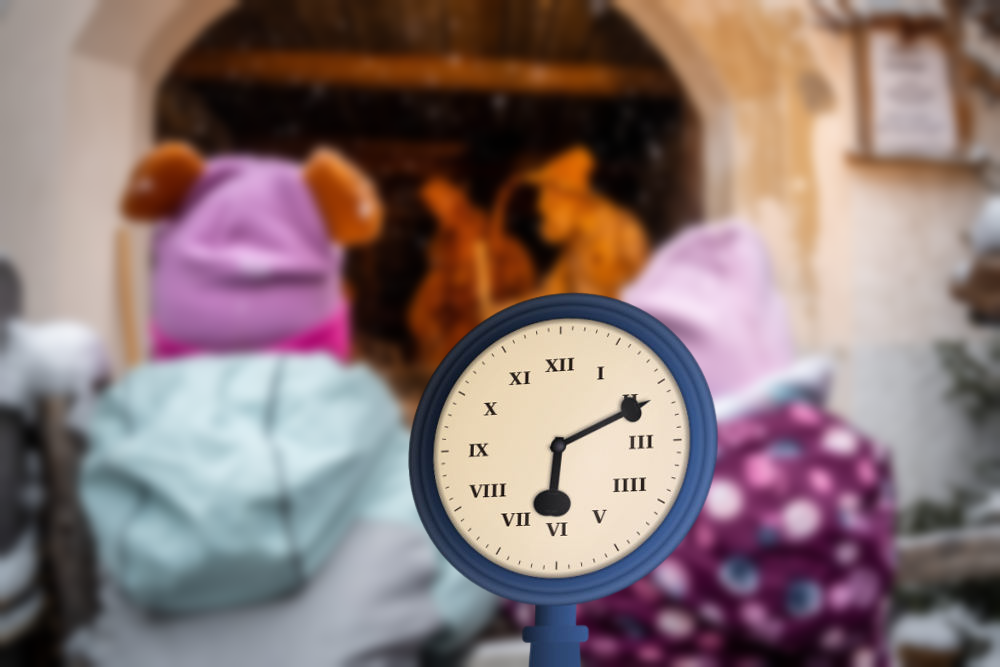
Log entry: 6:11
